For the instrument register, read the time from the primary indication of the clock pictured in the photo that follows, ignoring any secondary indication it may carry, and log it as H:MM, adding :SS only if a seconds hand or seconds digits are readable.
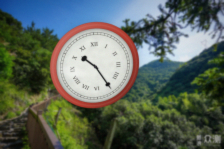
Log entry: 10:25
